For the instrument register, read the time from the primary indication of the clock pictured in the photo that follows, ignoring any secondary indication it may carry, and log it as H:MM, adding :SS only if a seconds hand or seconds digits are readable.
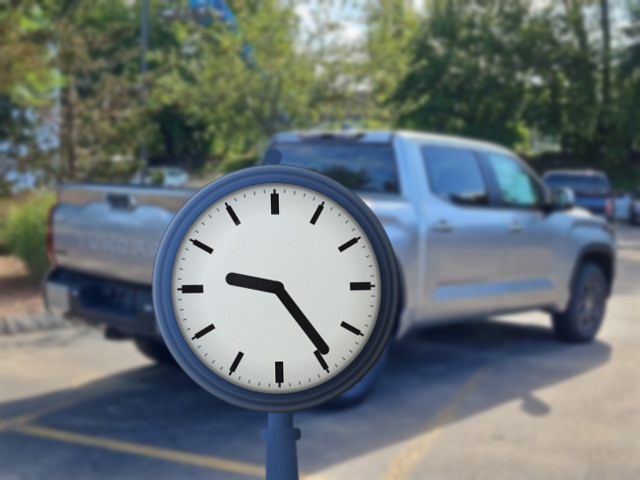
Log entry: 9:24
